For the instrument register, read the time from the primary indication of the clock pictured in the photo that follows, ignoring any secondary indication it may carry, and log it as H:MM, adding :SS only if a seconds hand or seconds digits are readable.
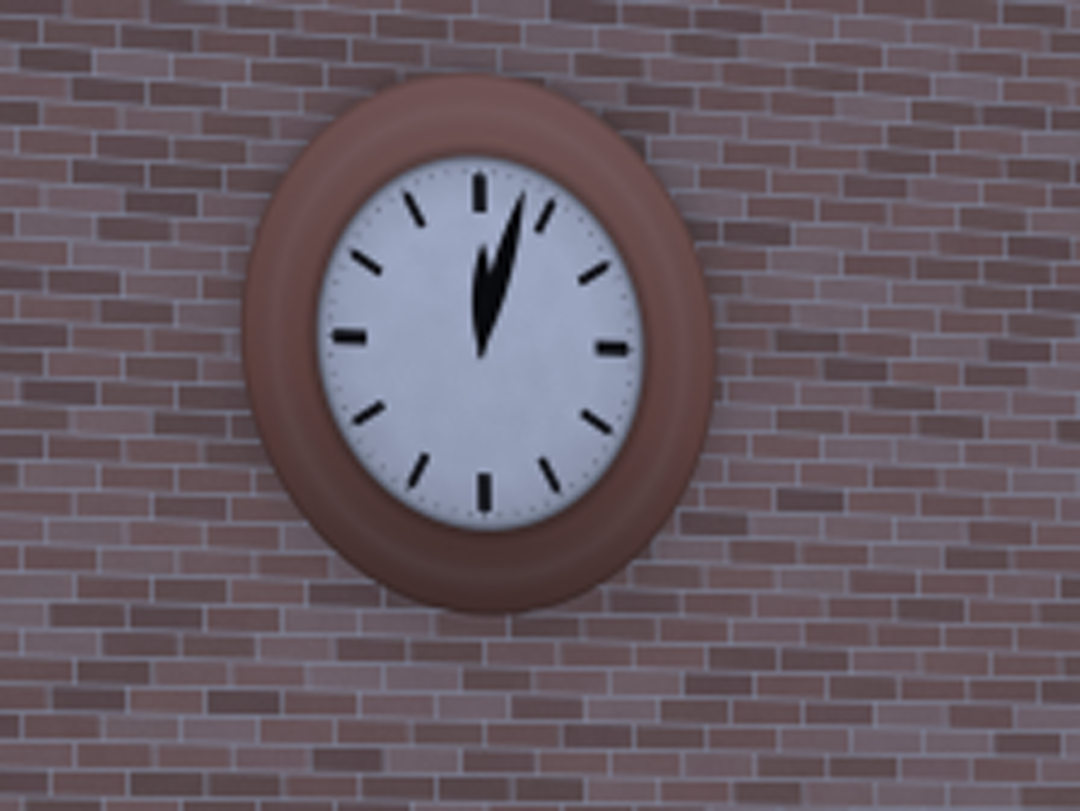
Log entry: 12:03
